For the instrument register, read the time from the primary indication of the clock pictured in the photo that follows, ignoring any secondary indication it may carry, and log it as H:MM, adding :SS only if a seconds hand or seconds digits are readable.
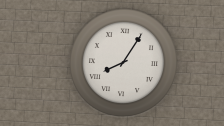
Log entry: 8:05
